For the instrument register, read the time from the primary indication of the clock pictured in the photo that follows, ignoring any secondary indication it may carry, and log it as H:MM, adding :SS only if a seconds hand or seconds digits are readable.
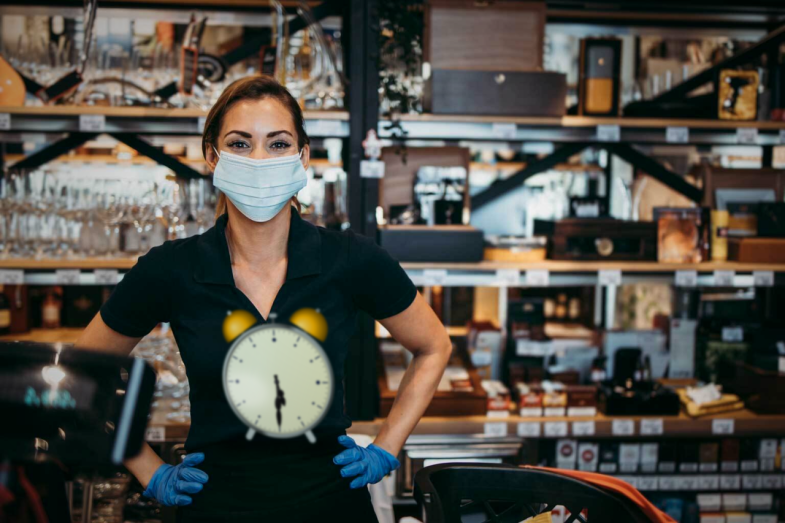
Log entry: 5:30
